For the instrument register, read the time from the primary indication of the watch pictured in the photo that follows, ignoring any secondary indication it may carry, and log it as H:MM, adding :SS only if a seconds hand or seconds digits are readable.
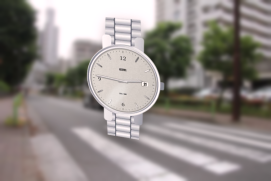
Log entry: 2:46
